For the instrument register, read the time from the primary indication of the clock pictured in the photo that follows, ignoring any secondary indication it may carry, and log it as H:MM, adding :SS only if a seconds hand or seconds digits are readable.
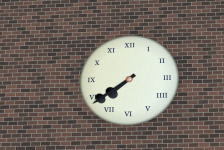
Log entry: 7:39
